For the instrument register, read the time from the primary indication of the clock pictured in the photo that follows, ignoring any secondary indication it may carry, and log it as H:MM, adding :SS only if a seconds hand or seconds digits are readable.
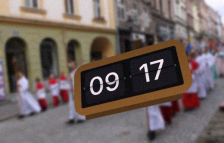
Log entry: 9:17
